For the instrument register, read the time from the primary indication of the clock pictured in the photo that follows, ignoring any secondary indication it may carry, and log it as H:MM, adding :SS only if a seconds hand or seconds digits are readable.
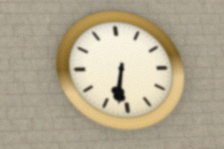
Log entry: 6:32
